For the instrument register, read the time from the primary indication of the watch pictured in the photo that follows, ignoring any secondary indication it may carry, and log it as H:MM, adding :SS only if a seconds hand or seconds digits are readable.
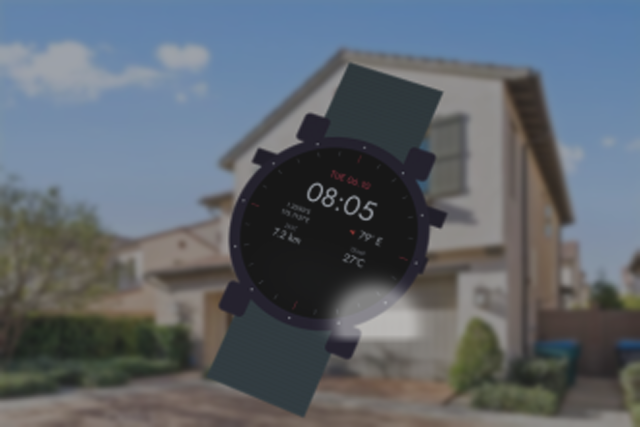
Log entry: 8:05
